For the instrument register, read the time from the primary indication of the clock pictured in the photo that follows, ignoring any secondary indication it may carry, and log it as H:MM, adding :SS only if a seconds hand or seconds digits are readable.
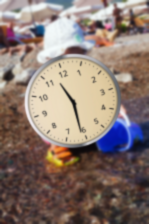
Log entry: 11:31
